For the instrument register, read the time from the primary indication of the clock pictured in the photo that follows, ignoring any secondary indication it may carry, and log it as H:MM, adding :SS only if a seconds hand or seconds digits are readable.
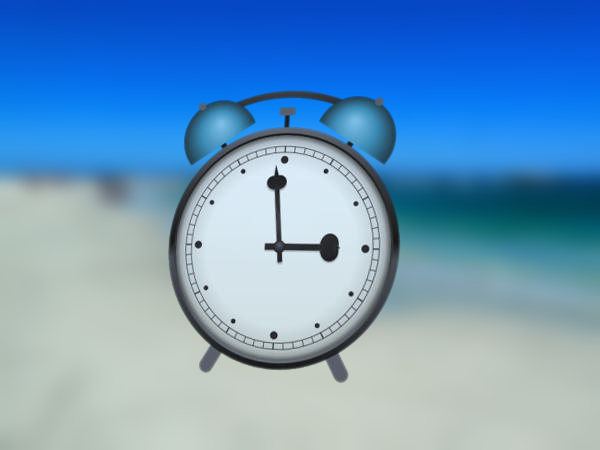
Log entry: 2:59
